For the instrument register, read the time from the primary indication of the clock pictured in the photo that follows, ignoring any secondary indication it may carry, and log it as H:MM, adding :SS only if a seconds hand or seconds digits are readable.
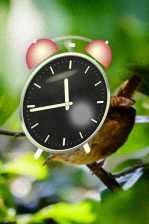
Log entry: 11:44
